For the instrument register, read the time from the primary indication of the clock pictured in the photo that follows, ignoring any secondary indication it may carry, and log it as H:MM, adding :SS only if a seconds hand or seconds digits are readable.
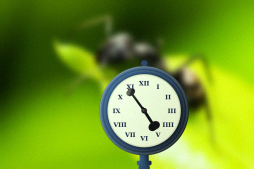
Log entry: 4:54
